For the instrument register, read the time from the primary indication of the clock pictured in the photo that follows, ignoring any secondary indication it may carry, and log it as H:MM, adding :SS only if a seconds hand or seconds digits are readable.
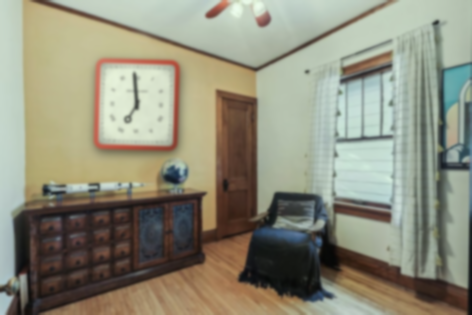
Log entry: 6:59
